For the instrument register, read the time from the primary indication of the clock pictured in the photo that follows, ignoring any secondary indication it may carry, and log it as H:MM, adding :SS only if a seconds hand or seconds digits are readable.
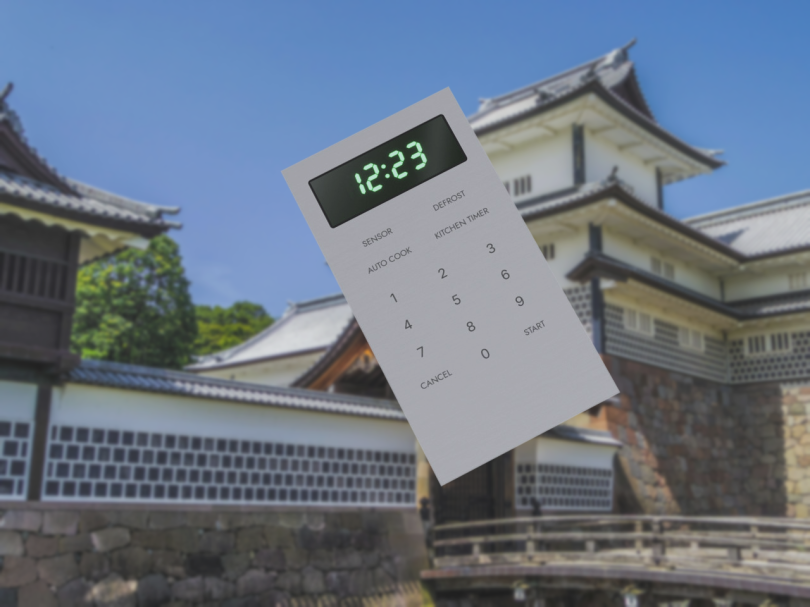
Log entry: 12:23
